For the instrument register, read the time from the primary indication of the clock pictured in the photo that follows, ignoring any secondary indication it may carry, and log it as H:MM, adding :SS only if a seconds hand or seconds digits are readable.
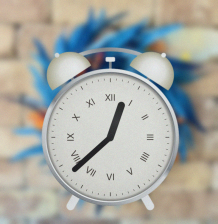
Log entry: 12:38
